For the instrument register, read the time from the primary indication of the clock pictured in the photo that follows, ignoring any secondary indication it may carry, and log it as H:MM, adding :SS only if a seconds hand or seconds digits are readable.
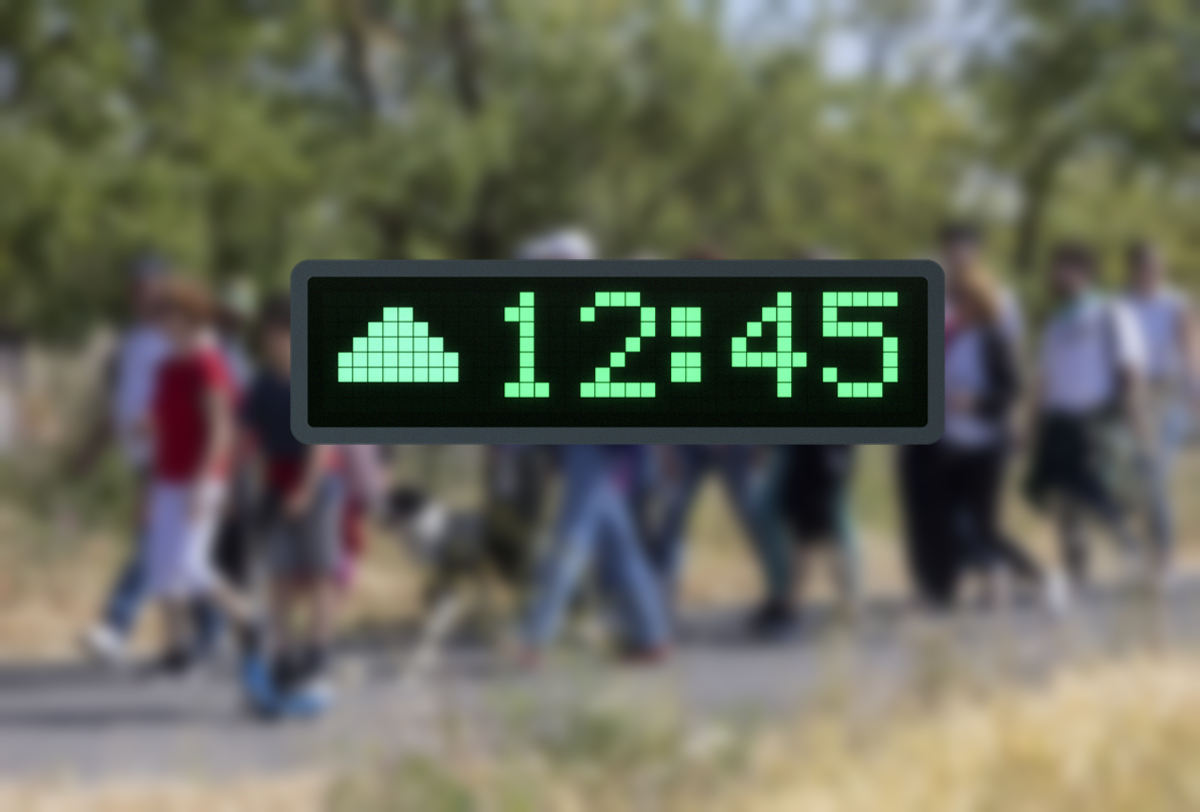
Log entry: 12:45
